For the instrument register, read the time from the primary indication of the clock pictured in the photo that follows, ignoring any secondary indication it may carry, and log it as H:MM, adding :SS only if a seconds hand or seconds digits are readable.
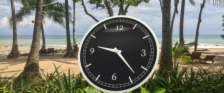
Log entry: 9:23
